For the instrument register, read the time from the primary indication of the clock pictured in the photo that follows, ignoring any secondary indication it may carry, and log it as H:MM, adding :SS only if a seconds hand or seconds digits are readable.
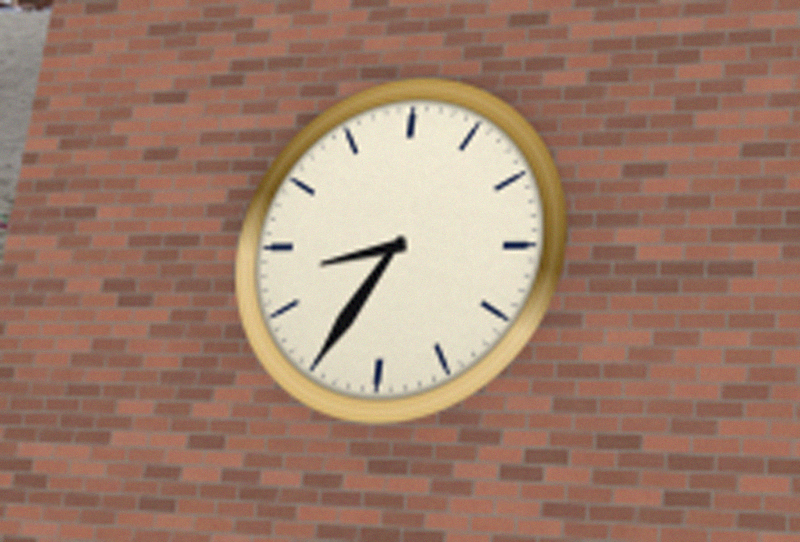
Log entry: 8:35
